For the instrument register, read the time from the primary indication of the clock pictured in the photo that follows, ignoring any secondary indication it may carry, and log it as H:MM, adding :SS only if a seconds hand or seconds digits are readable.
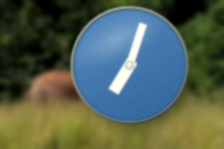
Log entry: 7:03
